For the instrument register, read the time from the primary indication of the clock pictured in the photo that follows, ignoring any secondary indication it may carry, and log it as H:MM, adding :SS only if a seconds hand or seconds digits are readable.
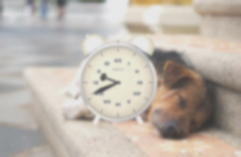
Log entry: 9:41
